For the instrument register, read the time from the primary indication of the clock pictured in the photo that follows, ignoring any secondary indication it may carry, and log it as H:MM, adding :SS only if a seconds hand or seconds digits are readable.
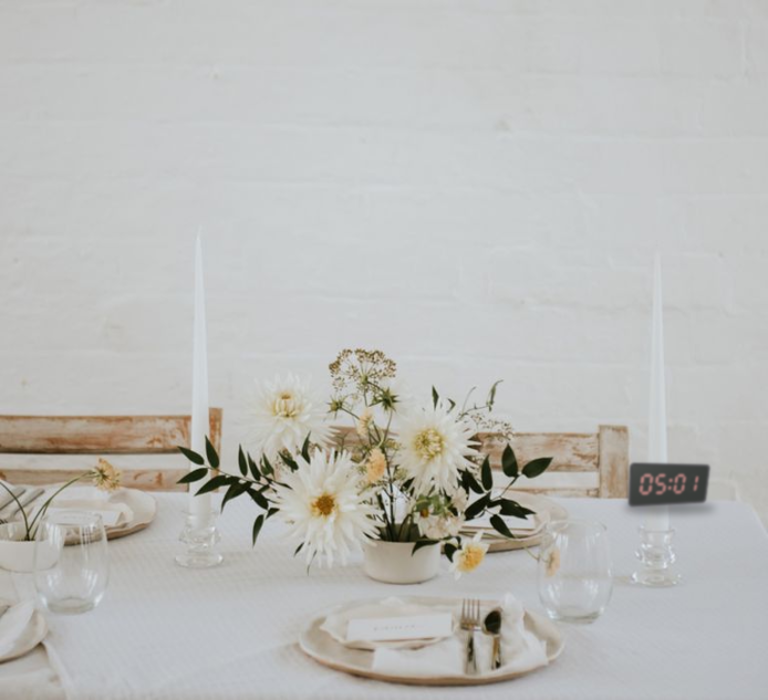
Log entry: 5:01
